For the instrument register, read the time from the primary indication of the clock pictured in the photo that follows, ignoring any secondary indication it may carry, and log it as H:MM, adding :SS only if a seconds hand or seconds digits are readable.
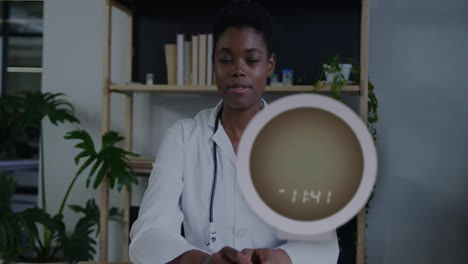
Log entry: 11:41
